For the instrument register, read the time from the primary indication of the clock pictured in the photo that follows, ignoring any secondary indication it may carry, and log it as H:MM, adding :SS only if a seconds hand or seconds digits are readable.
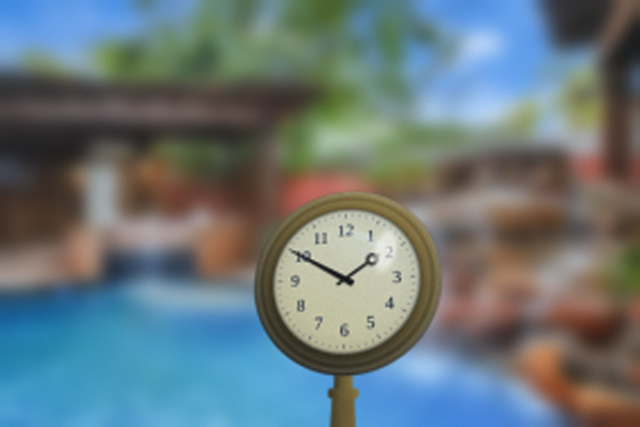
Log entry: 1:50
